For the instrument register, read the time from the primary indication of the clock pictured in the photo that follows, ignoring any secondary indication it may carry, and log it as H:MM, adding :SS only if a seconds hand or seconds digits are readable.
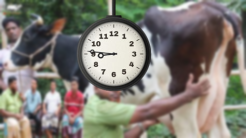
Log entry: 8:46
